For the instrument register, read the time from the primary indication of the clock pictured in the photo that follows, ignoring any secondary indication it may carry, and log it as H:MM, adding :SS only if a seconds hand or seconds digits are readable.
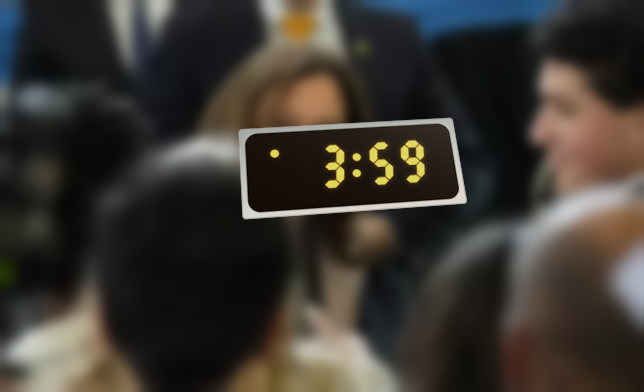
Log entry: 3:59
